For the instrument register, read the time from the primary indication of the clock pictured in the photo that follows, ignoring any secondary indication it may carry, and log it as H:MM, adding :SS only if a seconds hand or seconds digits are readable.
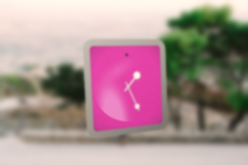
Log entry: 1:26
